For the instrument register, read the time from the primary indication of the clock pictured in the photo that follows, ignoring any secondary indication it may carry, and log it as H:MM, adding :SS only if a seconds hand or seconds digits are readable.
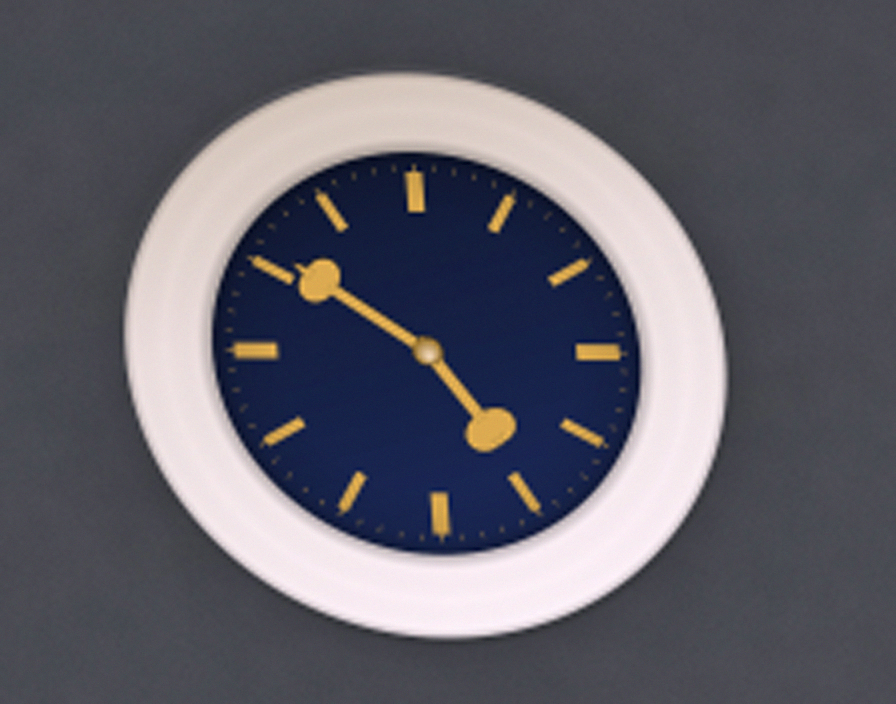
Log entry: 4:51
